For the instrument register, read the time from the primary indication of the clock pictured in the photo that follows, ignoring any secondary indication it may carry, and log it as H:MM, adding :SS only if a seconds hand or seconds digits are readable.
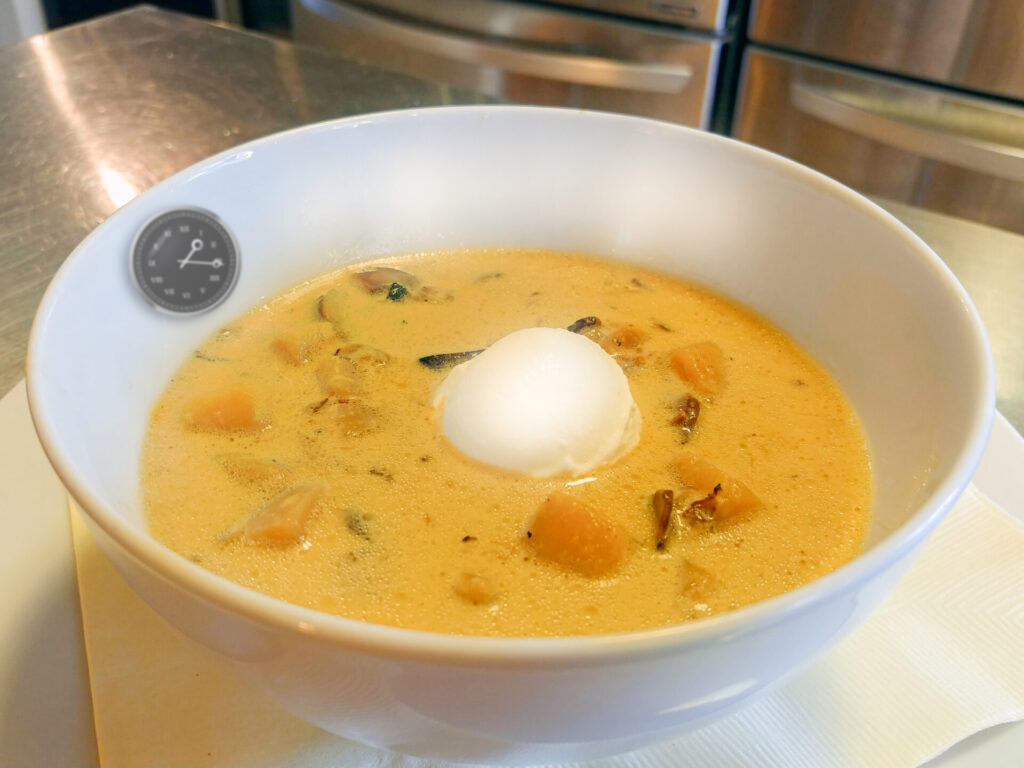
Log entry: 1:16
